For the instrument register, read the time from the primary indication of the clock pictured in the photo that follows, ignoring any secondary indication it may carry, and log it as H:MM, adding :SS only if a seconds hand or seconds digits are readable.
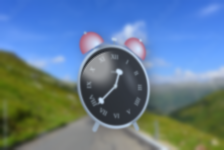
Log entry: 12:38
